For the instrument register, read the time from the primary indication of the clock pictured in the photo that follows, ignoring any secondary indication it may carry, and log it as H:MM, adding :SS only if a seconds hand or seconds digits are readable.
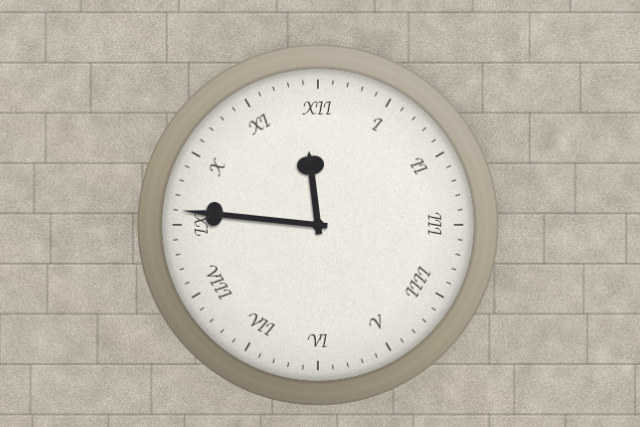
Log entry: 11:46
